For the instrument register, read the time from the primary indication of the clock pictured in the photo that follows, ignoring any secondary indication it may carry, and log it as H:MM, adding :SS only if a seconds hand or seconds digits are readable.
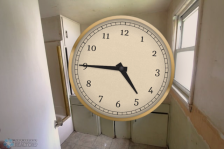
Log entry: 4:45
